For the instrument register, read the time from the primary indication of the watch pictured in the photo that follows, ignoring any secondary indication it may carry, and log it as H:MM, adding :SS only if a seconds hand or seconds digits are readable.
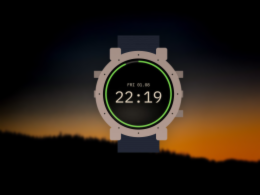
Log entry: 22:19
